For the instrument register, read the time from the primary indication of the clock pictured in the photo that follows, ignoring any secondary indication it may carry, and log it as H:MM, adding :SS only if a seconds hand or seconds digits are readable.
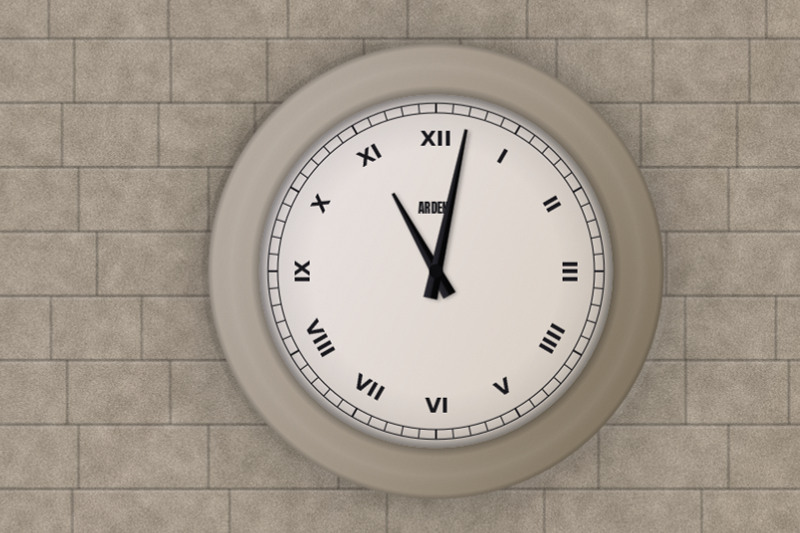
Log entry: 11:02
